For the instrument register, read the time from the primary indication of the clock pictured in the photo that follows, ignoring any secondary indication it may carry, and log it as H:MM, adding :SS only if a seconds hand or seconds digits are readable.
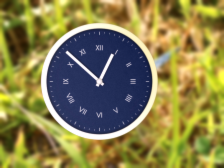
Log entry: 12:52
